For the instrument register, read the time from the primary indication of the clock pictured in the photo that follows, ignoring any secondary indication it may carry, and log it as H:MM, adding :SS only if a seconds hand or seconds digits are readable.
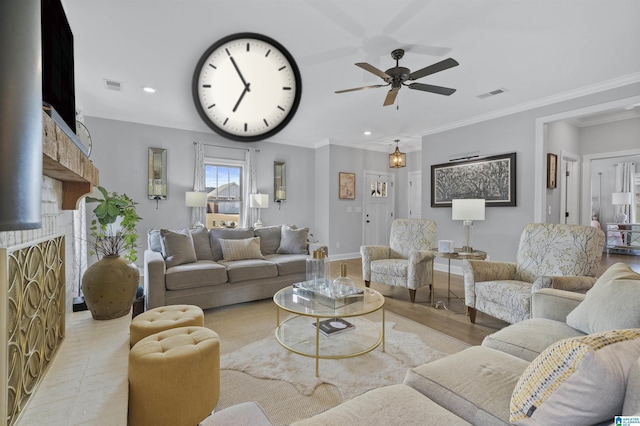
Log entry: 6:55
